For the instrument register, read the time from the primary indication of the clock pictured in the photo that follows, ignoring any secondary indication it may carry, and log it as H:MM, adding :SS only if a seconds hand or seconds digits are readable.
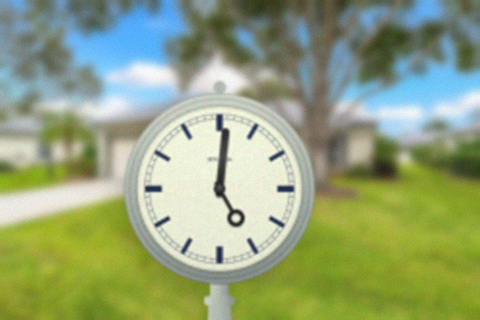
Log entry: 5:01
